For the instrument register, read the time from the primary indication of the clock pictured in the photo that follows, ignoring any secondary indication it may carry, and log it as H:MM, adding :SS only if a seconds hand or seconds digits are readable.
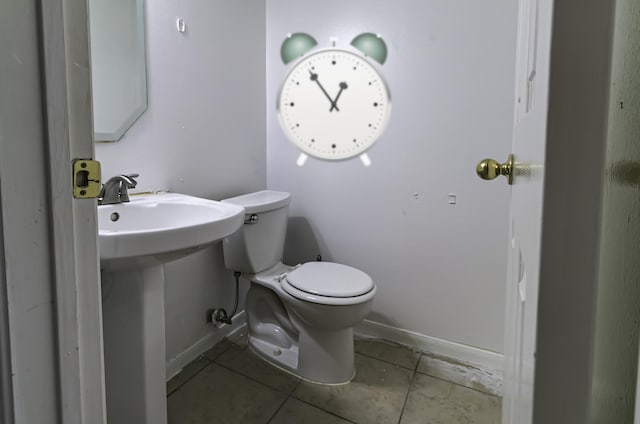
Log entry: 12:54
